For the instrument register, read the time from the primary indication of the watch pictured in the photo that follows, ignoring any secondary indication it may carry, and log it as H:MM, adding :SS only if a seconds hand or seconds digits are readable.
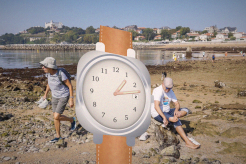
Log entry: 1:13
